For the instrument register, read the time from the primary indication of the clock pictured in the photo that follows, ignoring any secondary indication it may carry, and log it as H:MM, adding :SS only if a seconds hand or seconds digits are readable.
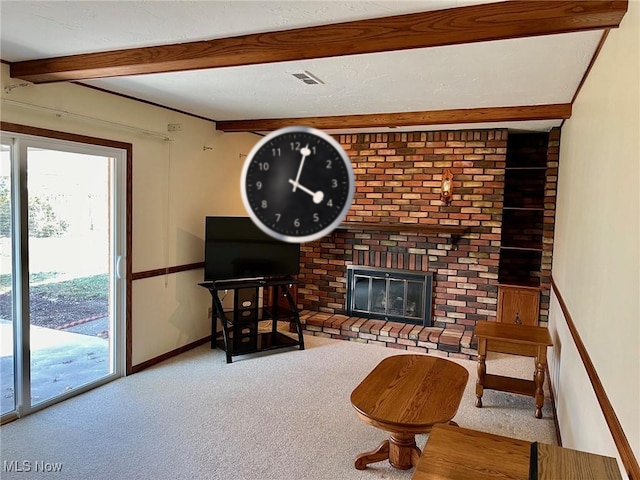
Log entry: 4:03
